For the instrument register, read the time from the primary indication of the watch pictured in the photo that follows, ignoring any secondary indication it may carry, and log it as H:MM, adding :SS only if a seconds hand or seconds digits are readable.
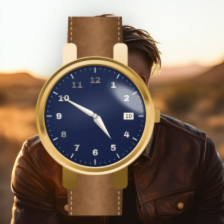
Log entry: 4:50
